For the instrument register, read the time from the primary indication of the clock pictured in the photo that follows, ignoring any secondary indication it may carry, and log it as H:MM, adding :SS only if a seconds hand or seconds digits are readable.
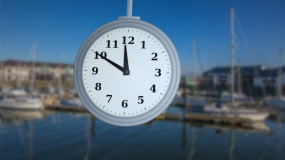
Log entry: 11:50
